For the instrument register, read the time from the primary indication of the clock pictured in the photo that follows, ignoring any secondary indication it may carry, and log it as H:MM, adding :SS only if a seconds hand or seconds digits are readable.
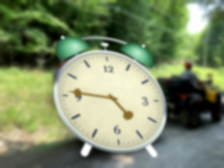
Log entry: 4:46
